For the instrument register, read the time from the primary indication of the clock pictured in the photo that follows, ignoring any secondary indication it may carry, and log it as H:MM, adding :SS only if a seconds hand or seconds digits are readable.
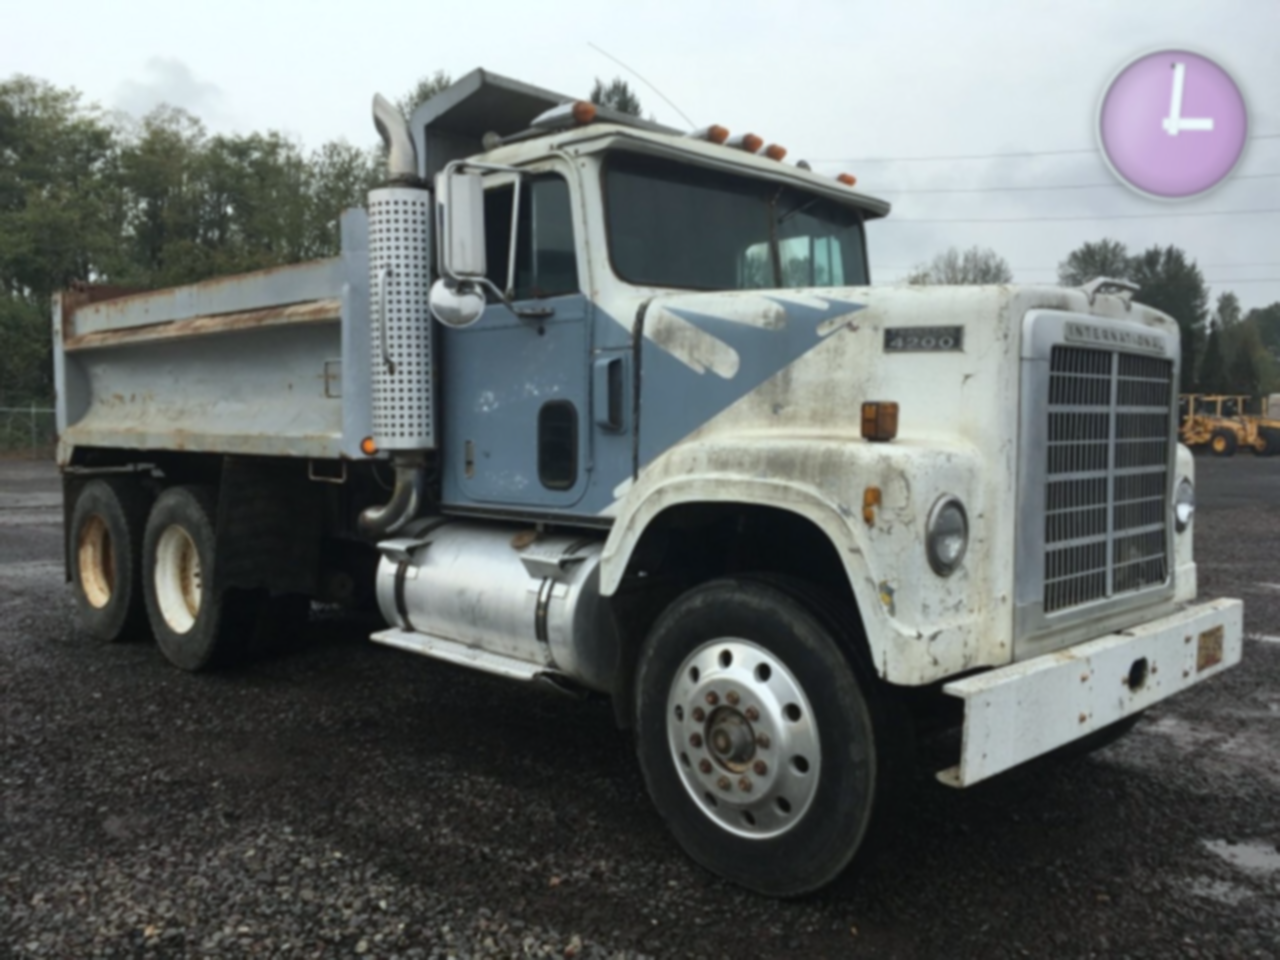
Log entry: 3:01
